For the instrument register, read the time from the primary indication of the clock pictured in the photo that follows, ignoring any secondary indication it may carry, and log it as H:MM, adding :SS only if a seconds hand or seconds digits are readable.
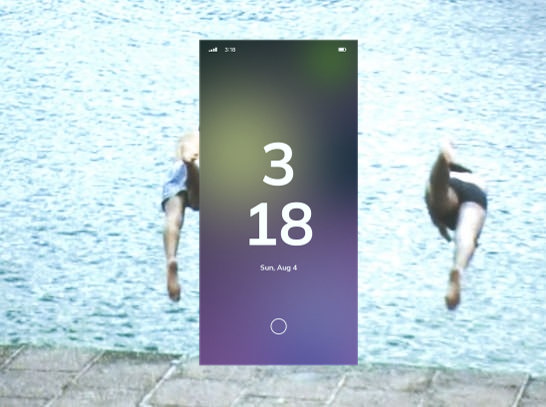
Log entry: 3:18
